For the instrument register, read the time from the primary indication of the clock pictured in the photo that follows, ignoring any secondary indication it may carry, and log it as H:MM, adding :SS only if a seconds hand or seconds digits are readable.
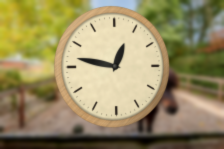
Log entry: 12:47
